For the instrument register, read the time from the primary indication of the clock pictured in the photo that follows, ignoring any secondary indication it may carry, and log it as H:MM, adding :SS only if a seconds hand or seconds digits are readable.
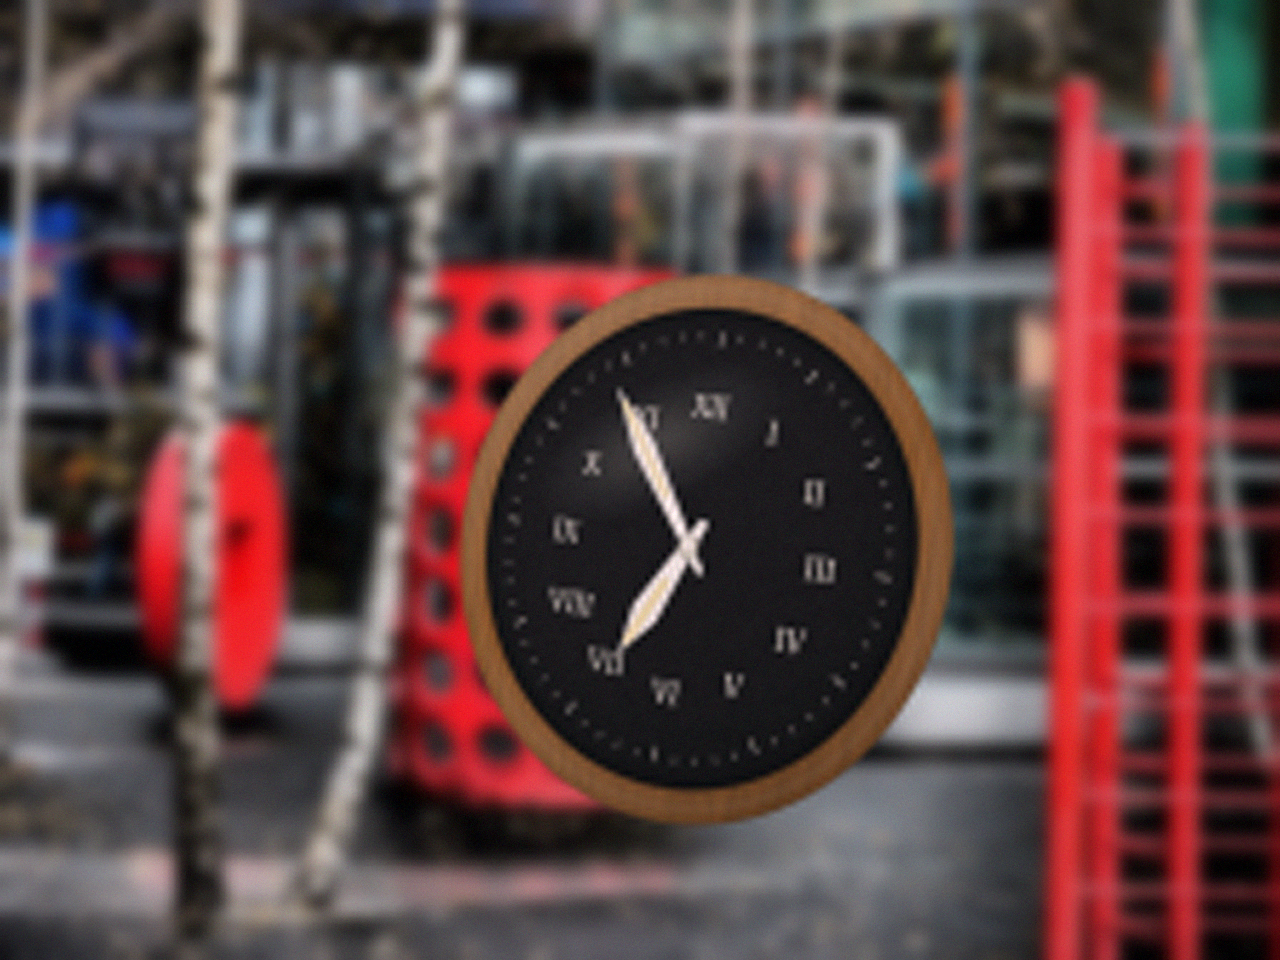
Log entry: 6:54
